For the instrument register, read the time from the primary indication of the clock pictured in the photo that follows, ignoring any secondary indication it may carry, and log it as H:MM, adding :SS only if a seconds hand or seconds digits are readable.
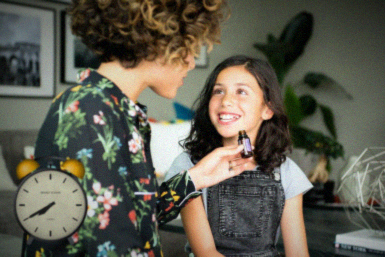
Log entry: 7:40
